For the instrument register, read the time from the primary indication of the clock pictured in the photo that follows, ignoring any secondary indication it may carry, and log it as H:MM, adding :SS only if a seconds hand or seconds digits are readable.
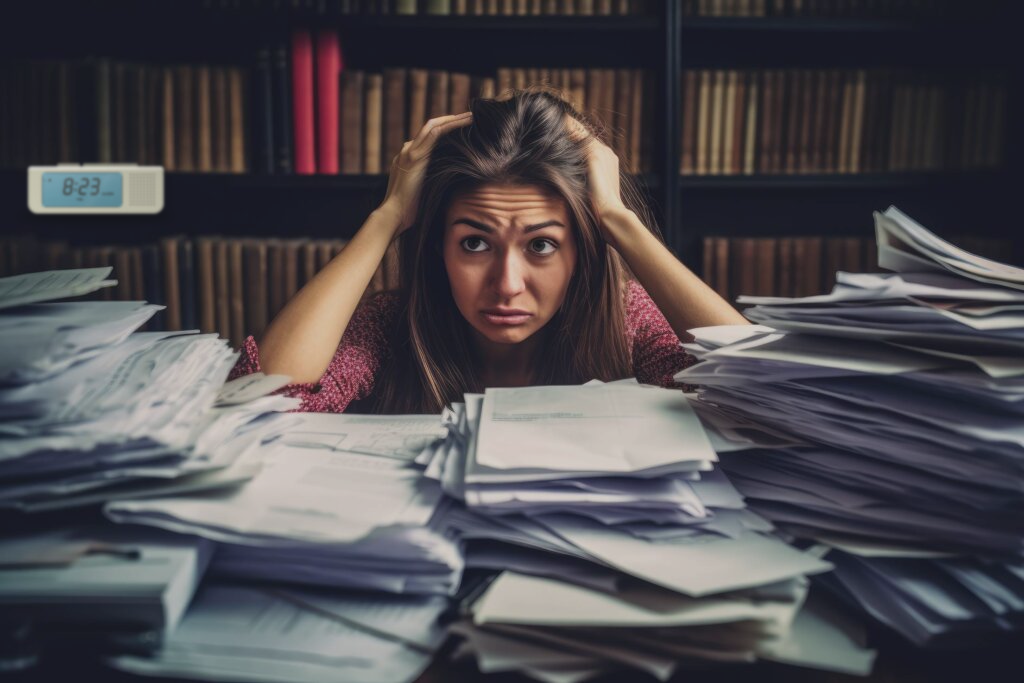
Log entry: 8:23
